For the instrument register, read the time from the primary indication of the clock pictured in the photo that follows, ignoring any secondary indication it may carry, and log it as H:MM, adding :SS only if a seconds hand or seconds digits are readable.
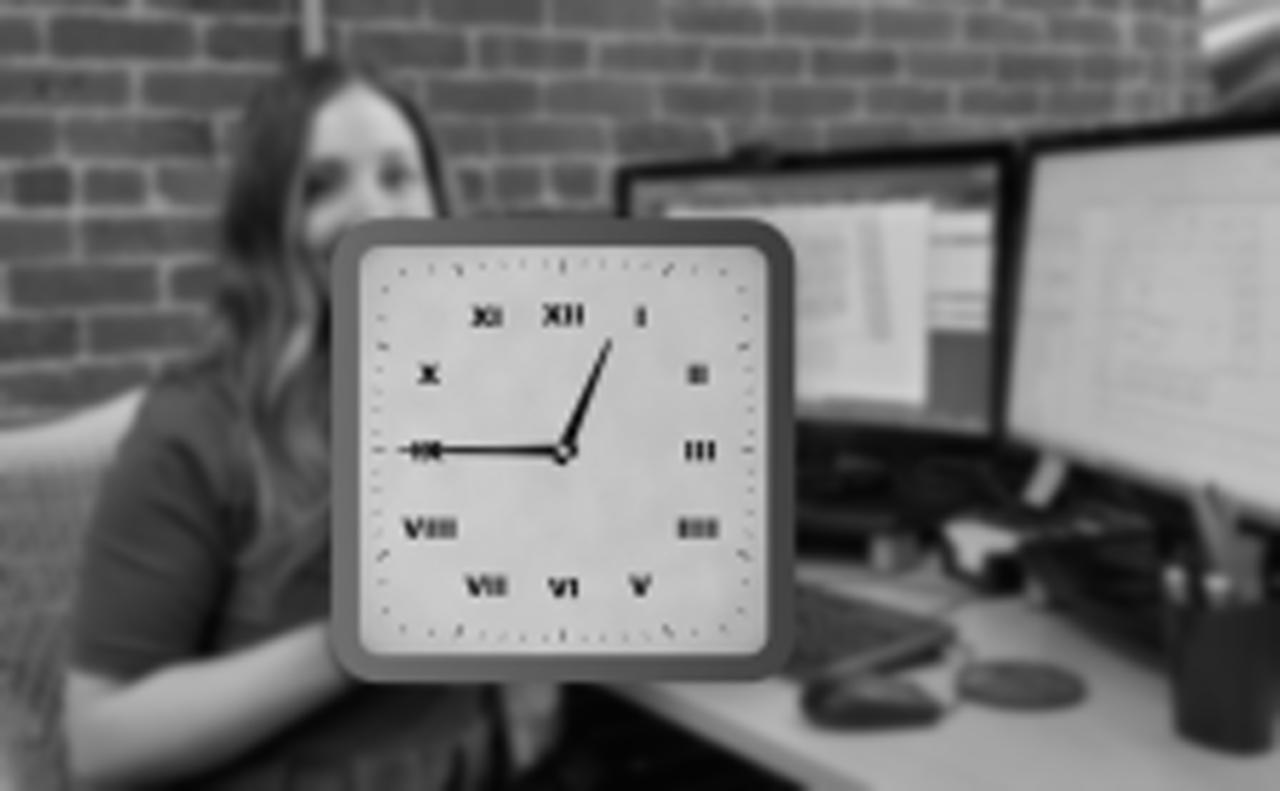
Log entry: 12:45
